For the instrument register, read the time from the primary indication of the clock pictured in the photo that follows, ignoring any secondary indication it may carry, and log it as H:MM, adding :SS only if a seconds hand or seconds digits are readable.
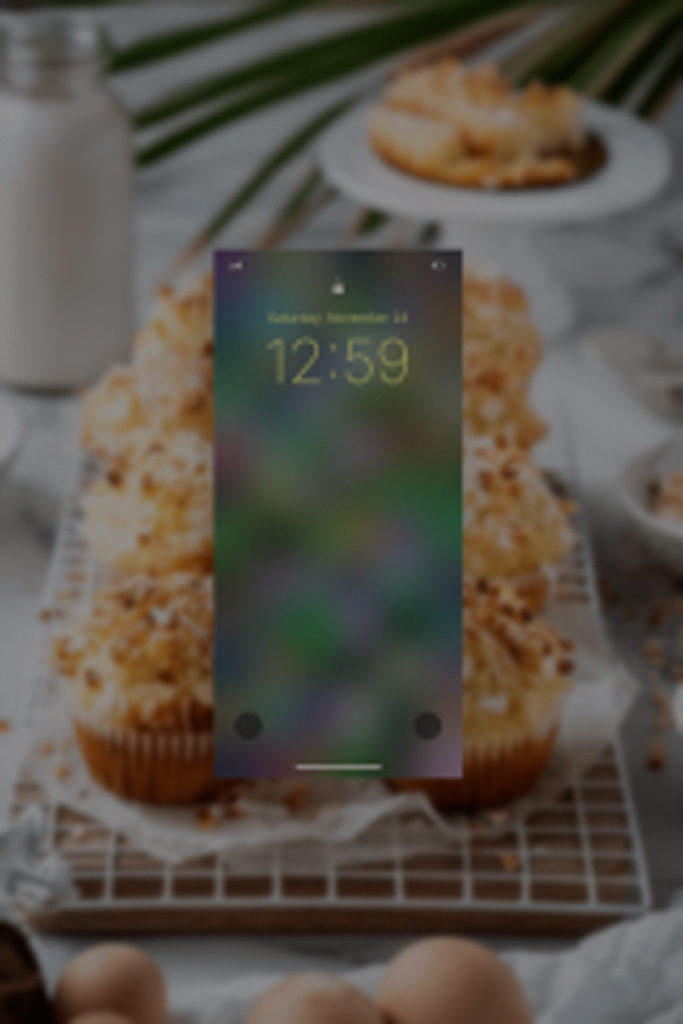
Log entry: 12:59
